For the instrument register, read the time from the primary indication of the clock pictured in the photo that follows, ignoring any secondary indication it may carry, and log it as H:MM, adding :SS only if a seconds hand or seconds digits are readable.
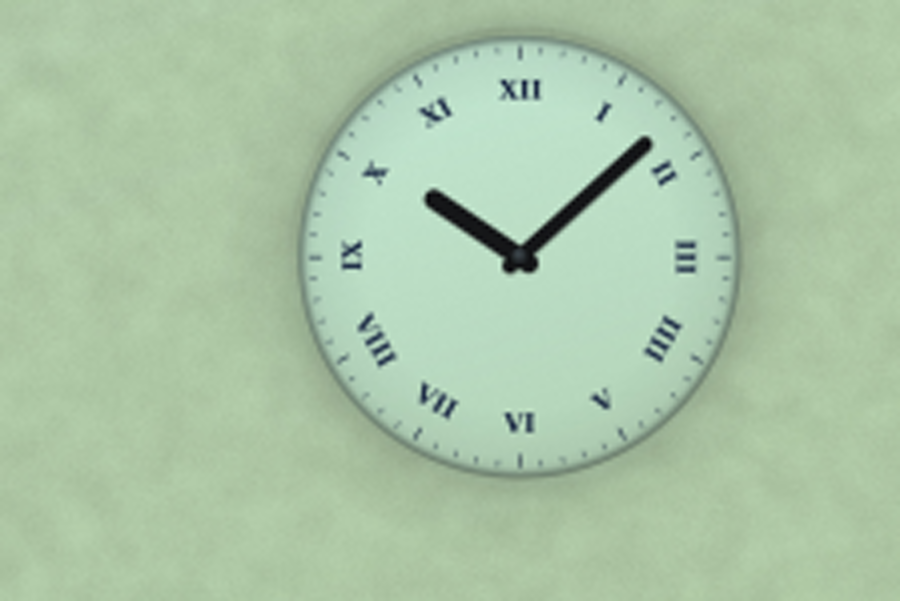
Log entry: 10:08
